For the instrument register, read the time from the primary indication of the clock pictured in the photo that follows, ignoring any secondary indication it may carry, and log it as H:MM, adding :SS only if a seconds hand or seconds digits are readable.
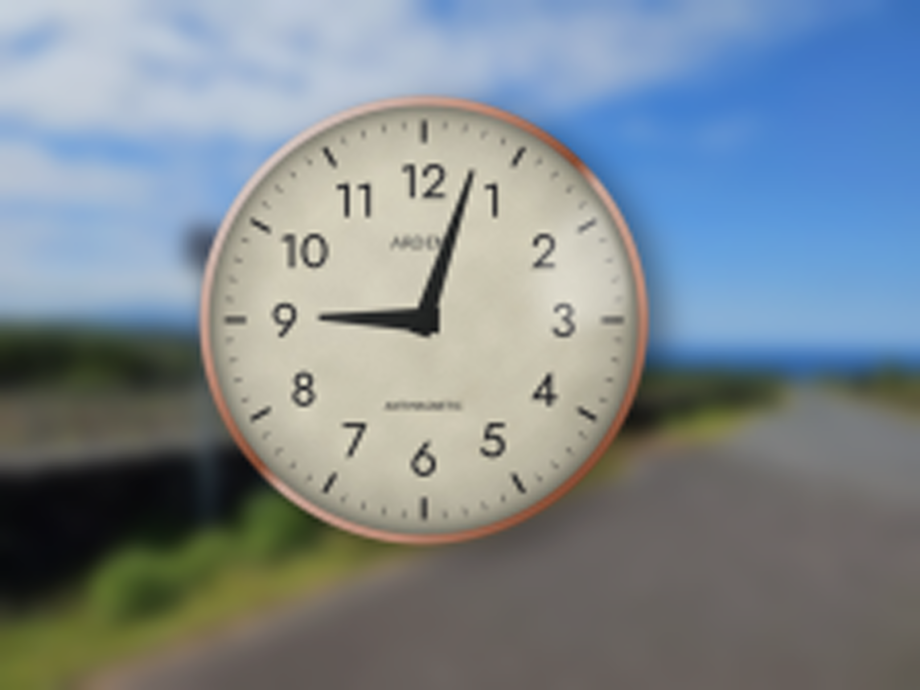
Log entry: 9:03
